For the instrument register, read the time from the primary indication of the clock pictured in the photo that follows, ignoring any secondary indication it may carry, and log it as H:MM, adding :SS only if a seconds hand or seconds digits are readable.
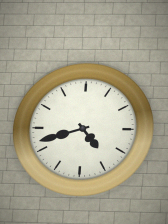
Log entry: 4:42
